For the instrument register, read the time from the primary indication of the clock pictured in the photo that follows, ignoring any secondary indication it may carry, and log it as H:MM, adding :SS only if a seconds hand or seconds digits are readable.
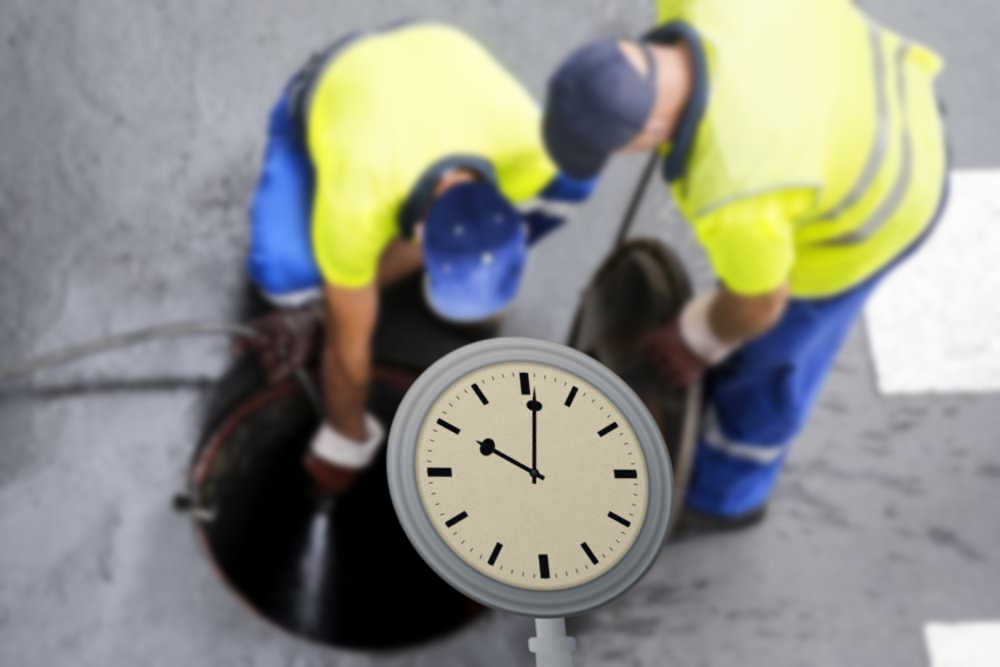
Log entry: 10:01
